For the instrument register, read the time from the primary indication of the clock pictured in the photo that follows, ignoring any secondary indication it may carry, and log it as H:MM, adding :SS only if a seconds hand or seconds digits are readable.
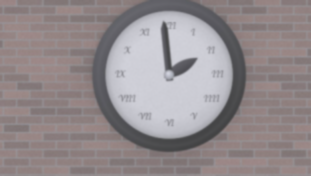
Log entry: 1:59
